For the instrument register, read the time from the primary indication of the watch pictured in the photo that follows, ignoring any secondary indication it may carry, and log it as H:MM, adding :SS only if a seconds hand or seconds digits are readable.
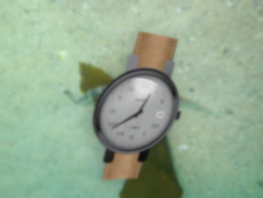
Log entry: 12:39
